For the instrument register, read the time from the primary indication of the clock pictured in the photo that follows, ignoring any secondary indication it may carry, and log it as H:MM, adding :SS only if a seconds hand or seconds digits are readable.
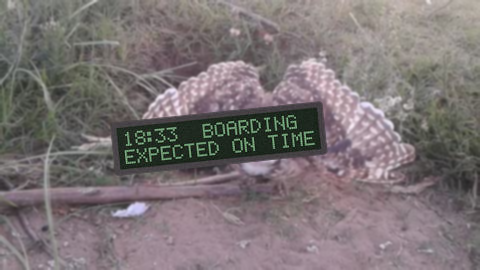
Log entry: 18:33
